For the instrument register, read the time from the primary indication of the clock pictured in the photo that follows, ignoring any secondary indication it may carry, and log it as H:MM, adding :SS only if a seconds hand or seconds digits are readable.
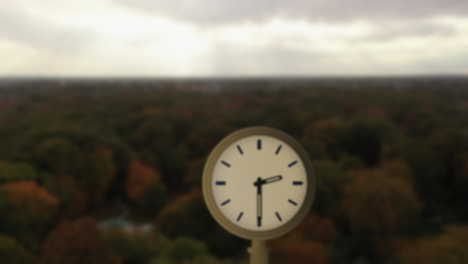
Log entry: 2:30
